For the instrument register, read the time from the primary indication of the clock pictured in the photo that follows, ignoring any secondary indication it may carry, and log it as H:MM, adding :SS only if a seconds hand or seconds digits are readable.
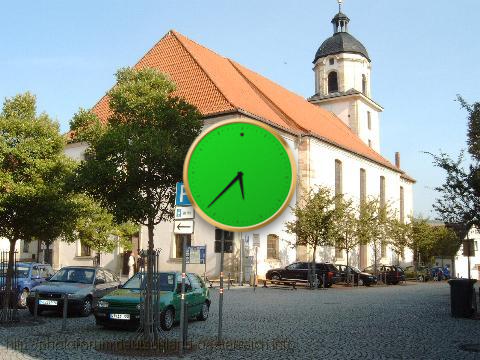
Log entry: 5:37
